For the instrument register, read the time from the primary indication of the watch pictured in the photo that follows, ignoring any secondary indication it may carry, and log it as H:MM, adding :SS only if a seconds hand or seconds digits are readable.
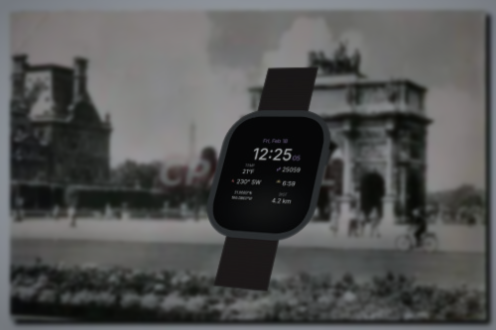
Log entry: 12:25
